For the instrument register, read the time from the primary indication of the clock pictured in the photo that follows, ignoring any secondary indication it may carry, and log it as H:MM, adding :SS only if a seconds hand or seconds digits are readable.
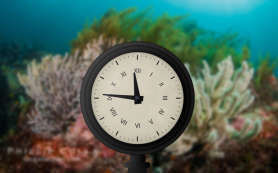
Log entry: 11:46
